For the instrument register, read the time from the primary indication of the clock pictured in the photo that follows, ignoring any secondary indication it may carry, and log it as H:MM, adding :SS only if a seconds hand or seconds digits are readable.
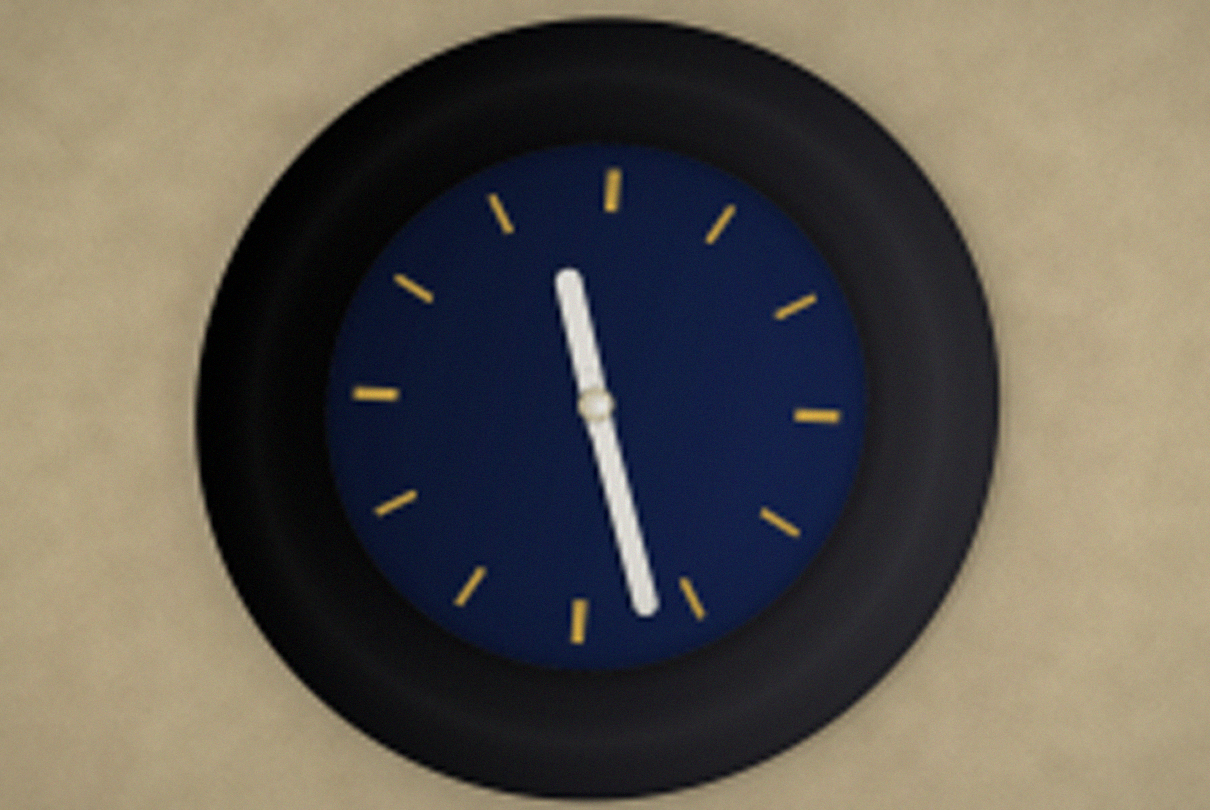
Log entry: 11:27
